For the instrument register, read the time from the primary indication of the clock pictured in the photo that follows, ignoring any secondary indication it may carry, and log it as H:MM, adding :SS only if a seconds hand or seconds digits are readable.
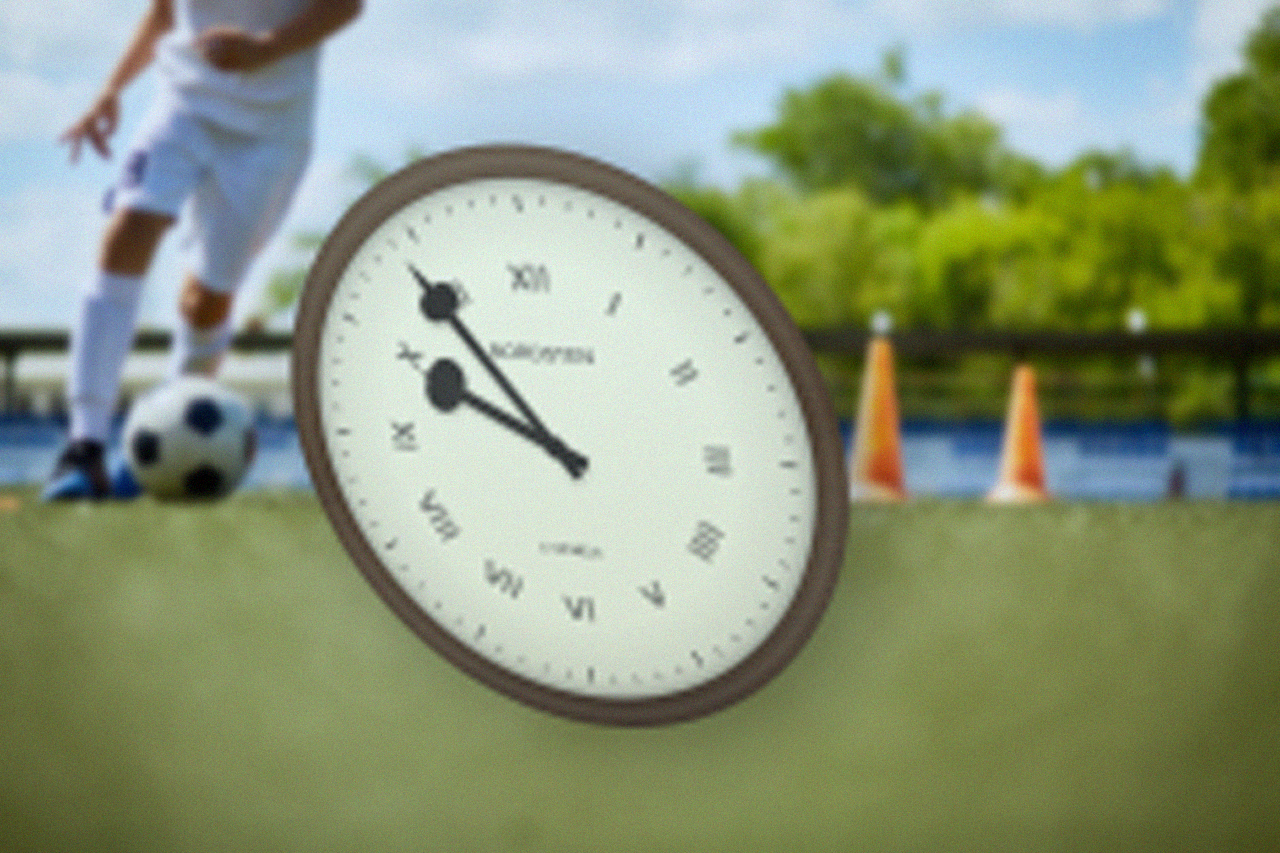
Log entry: 9:54
